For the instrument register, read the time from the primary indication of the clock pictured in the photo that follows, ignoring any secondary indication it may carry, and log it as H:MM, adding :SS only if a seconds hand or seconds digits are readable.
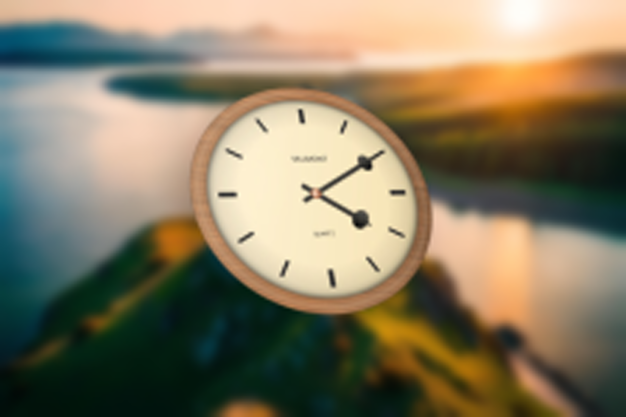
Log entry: 4:10
